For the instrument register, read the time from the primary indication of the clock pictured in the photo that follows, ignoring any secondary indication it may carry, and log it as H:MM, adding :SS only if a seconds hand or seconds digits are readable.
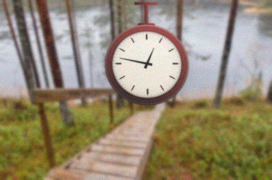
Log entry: 12:47
